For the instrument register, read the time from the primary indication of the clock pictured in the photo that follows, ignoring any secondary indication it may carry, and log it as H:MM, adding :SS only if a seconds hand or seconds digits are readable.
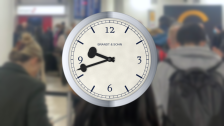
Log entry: 9:42
